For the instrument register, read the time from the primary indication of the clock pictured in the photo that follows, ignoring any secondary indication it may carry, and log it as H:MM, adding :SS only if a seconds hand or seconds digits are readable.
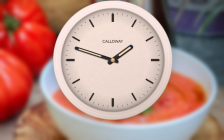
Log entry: 1:48
